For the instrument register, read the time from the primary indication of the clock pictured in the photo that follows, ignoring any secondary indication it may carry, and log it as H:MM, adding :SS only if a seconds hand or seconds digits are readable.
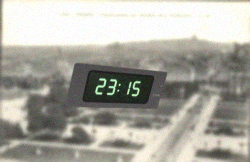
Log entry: 23:15
